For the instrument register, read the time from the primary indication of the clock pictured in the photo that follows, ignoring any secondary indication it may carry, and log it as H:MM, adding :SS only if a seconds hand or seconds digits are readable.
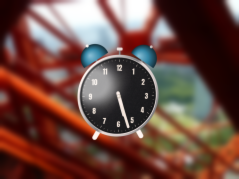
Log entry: 5:27
